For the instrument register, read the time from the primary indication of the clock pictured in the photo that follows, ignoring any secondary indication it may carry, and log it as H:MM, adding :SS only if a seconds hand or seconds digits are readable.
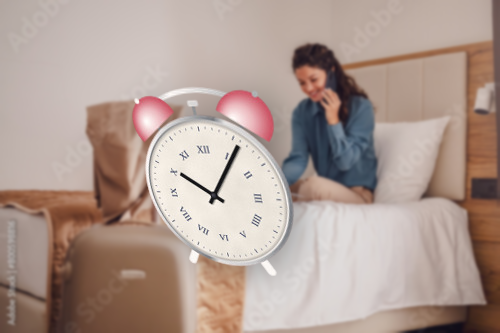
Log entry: 10:06
